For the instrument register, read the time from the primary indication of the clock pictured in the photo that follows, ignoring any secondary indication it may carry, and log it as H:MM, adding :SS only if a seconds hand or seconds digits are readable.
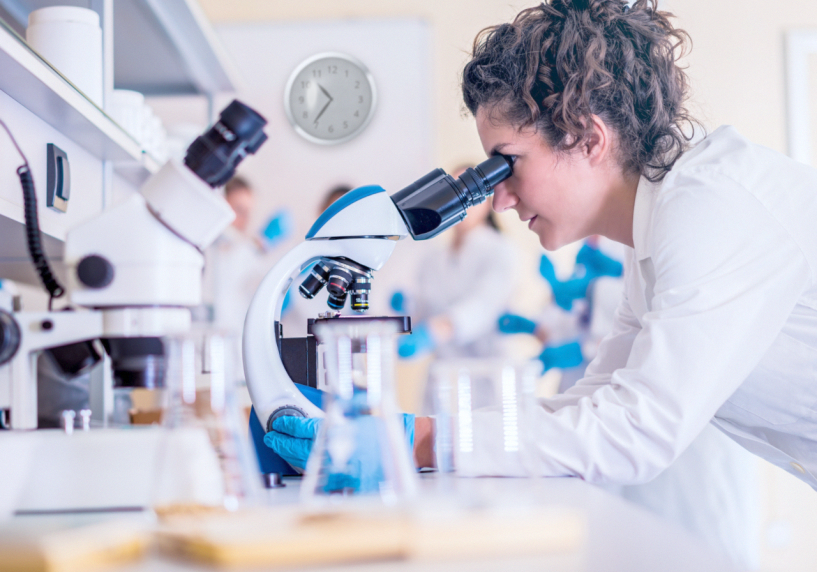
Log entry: 10:36
